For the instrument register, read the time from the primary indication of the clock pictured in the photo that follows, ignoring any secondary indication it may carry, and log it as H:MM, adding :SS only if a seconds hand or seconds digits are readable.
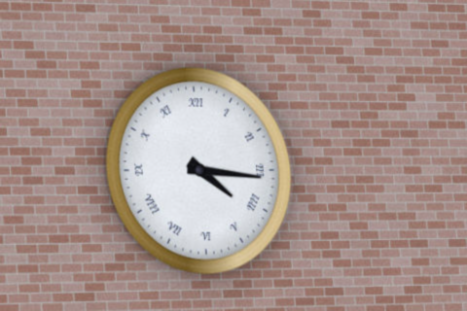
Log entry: 4:16
